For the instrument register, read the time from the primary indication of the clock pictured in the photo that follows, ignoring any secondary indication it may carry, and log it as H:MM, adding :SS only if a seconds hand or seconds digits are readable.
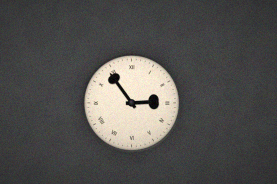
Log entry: 2:54
